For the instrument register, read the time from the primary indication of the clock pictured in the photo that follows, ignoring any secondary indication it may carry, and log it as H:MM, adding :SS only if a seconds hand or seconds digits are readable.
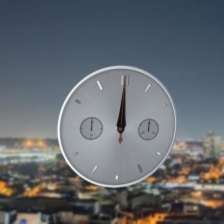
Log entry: 12:00
